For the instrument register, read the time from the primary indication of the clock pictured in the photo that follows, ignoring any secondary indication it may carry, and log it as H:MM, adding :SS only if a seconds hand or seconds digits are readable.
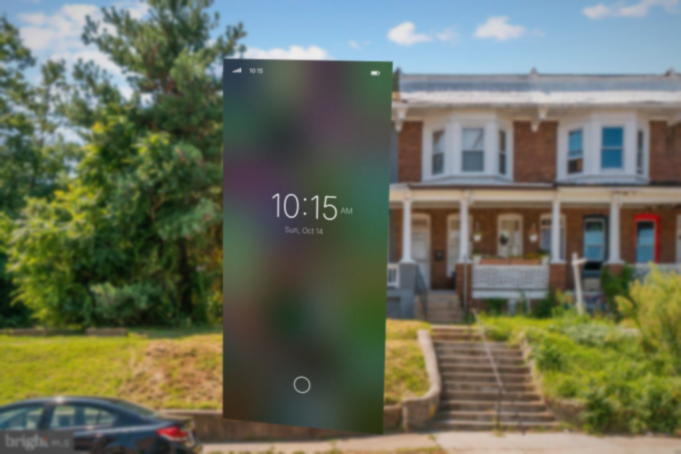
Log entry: 10:15
